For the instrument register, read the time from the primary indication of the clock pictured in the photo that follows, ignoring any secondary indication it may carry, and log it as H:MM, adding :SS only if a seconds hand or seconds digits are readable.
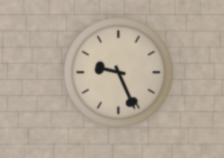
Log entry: 9:26
